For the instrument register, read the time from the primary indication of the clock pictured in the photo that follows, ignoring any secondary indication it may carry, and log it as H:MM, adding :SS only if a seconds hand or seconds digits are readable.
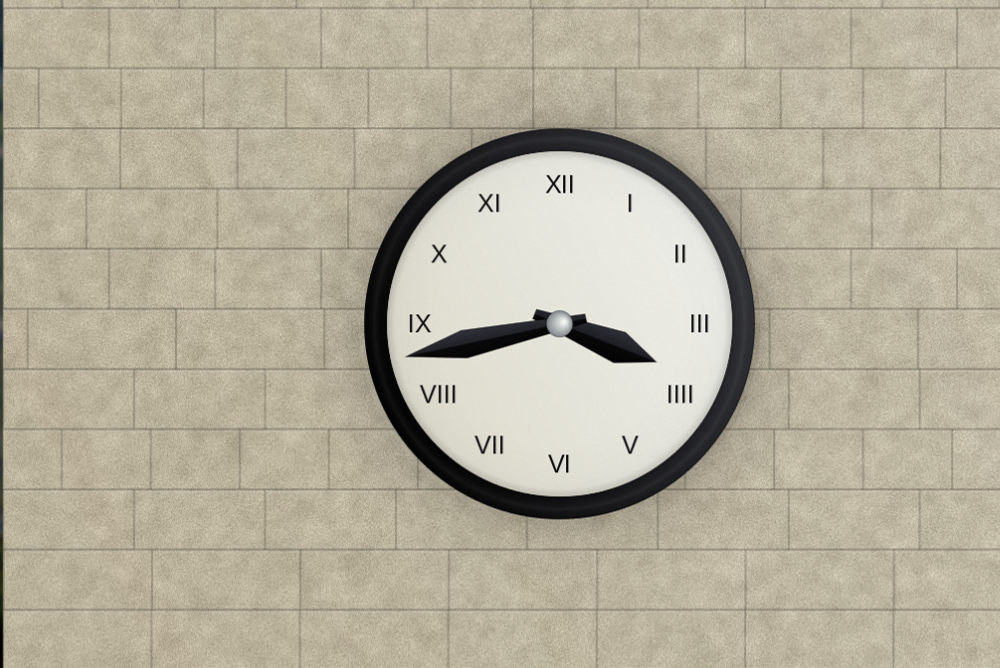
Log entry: 3:43
